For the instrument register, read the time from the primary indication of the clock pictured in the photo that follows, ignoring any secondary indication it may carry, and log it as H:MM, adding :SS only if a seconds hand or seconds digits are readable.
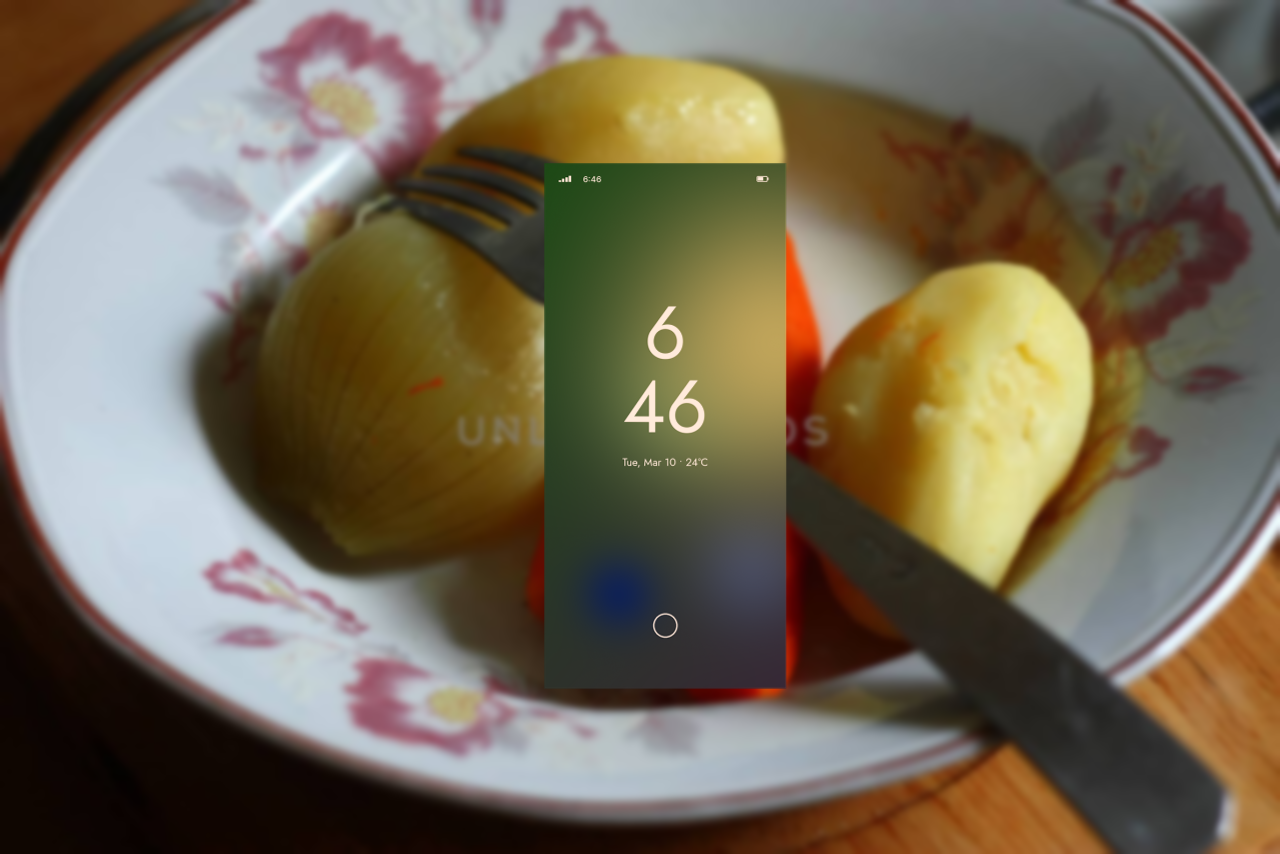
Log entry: 6:46
